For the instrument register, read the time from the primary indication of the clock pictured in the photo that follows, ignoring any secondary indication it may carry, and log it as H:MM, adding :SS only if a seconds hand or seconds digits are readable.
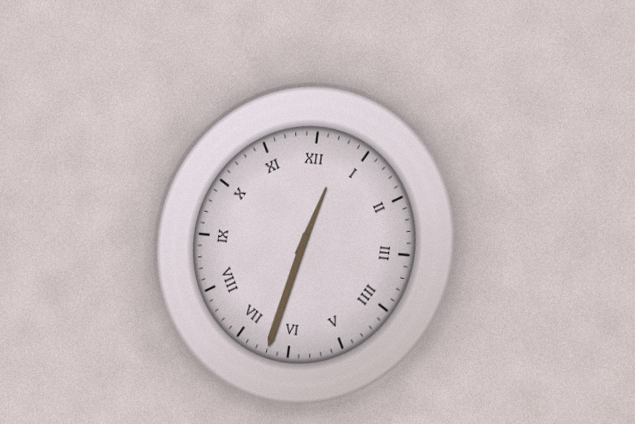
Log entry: 12:32
